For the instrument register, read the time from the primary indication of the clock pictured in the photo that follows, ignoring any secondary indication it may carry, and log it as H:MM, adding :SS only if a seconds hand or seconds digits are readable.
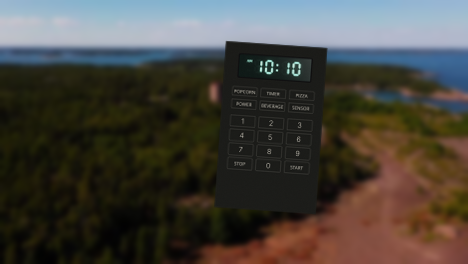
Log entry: 10:10
